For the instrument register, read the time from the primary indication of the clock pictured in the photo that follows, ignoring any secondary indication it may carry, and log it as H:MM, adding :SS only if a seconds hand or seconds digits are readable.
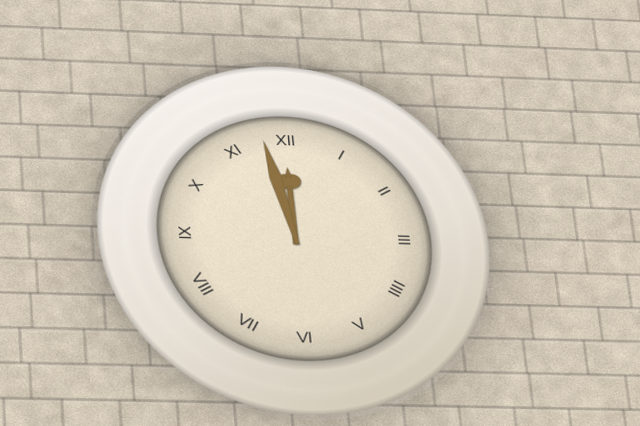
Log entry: 11:58
